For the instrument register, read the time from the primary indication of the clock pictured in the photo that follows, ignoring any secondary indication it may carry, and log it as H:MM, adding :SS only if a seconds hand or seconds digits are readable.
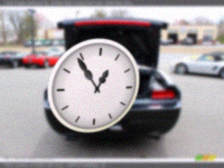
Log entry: 12:54
